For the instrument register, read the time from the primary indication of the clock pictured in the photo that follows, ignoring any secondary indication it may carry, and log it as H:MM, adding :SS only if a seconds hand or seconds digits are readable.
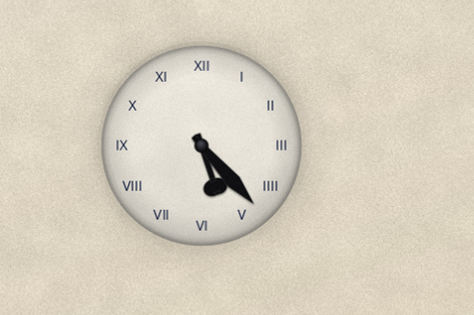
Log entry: 5:23
